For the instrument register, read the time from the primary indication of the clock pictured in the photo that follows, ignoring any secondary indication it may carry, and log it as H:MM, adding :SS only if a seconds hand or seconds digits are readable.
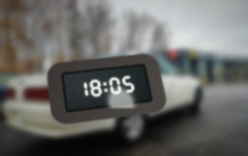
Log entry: 18:05
